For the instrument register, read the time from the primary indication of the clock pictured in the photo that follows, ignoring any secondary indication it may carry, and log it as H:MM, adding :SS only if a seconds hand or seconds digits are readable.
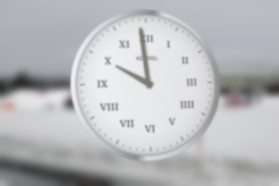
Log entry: 9:59
